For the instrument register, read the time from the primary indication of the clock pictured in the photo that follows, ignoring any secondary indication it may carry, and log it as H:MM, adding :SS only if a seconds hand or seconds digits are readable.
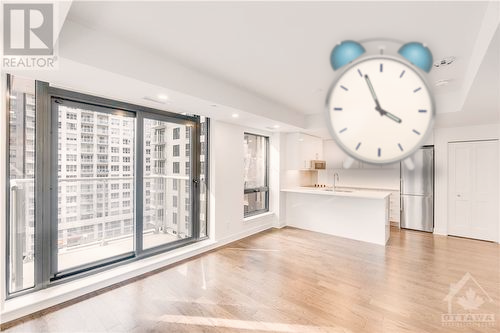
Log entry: 3:56
